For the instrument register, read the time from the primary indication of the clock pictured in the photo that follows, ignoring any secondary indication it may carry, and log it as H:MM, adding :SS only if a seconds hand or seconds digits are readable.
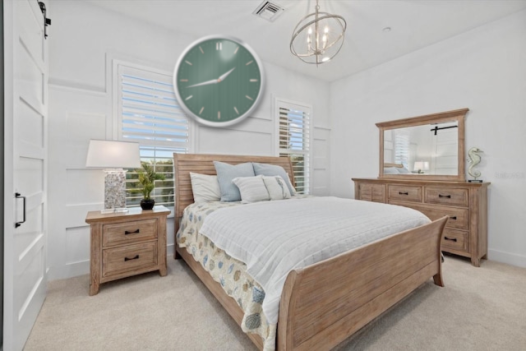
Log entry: 1:43
